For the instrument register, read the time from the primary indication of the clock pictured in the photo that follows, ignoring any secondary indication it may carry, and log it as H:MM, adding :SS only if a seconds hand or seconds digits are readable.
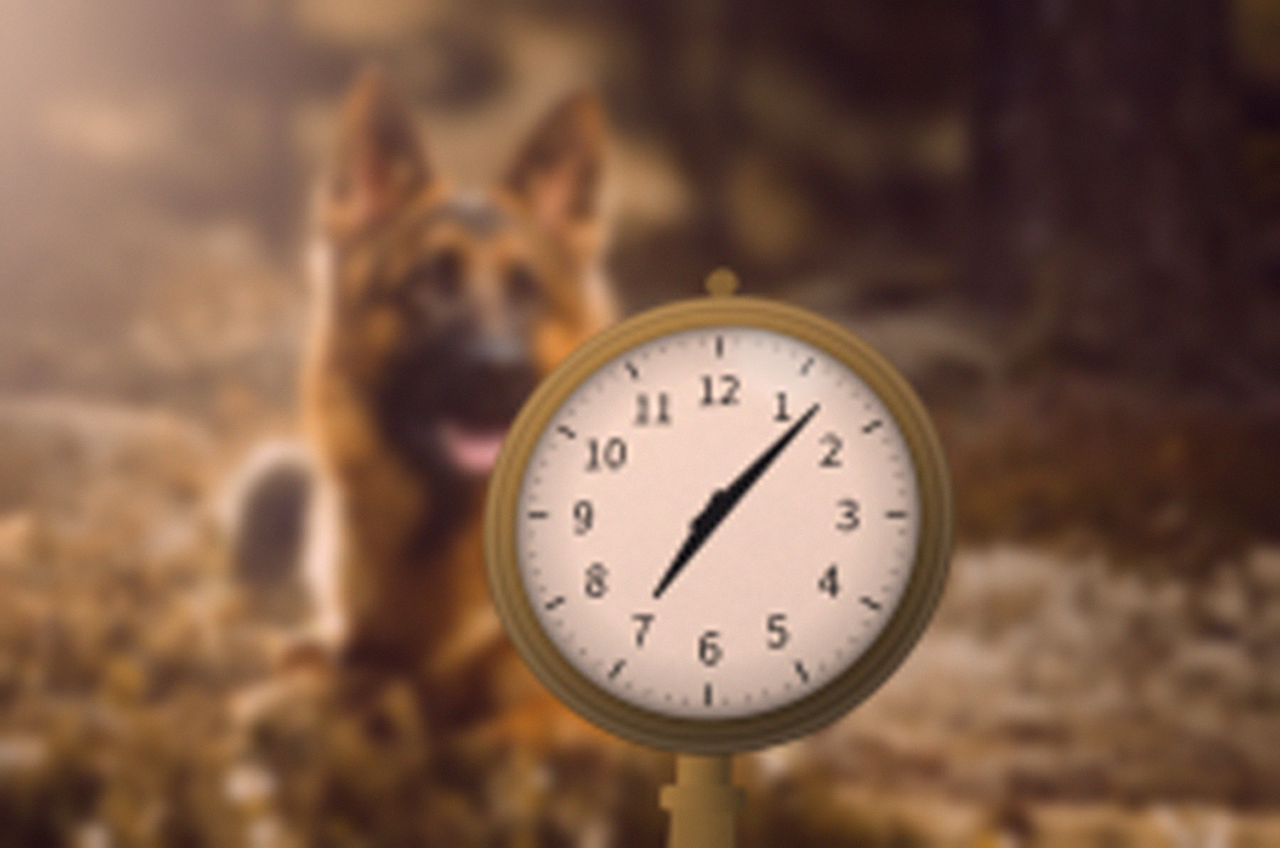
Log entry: 7:07
